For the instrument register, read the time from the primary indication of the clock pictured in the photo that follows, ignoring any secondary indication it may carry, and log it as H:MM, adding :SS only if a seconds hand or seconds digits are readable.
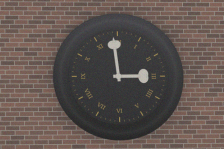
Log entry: 2:59
